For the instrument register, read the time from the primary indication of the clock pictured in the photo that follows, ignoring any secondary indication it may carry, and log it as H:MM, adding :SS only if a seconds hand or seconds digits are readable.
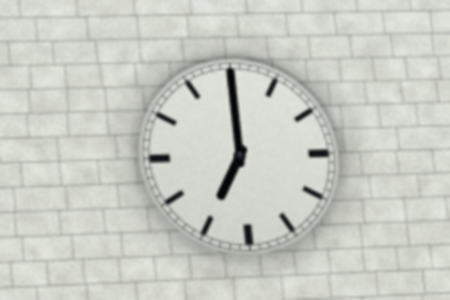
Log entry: 7:00
